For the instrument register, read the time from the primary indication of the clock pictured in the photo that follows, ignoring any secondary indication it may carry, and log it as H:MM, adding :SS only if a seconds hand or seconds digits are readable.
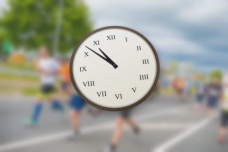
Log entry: 10:52
